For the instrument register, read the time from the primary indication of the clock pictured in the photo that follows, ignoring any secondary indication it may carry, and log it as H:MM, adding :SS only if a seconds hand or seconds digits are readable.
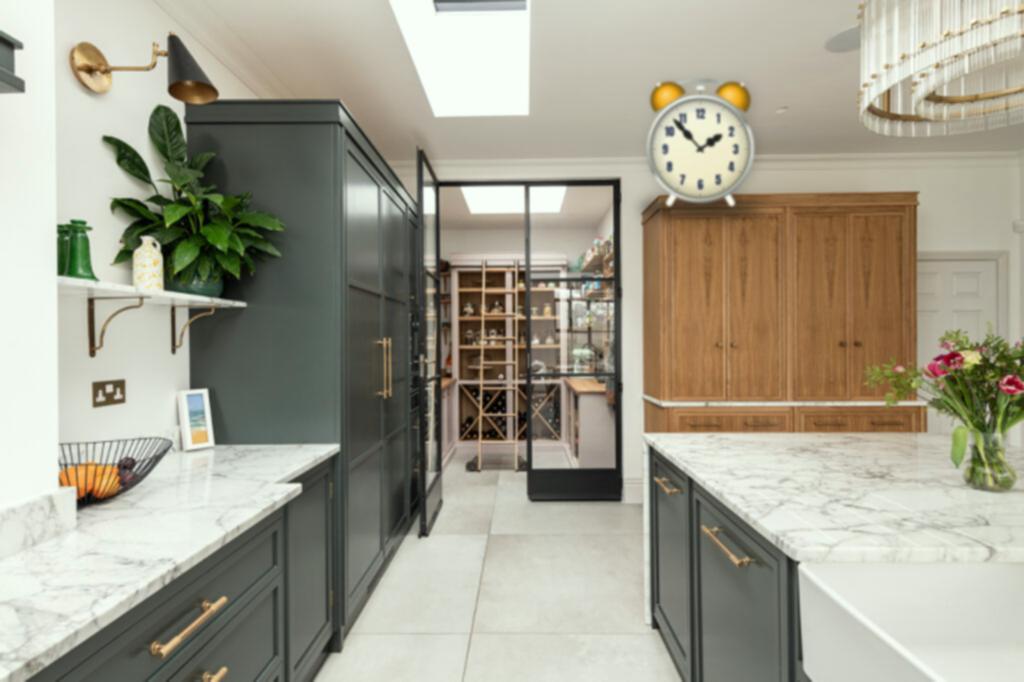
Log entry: 1:53
